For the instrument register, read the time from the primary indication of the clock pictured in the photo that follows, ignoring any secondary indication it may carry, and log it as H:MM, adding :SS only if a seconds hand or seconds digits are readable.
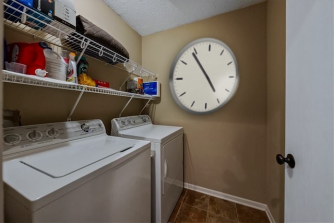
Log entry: 4:54
